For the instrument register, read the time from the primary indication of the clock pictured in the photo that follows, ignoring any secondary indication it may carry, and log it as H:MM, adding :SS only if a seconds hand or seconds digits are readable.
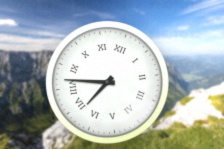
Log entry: 6:42
